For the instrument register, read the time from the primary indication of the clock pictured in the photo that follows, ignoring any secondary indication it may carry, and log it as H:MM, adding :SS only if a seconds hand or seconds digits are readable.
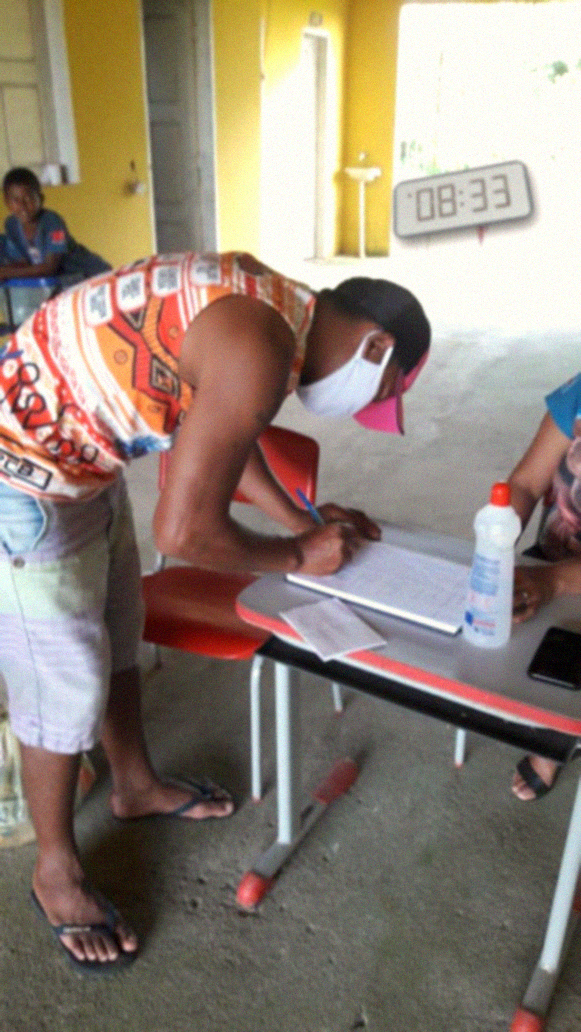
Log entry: 8:33
